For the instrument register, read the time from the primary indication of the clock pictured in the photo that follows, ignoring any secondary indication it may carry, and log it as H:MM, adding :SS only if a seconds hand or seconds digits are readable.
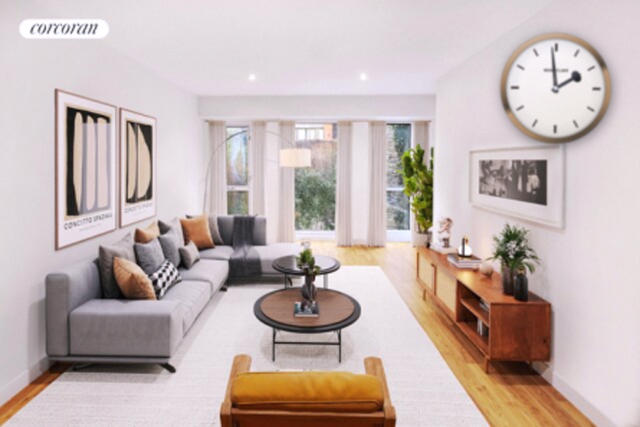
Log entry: 1:59
